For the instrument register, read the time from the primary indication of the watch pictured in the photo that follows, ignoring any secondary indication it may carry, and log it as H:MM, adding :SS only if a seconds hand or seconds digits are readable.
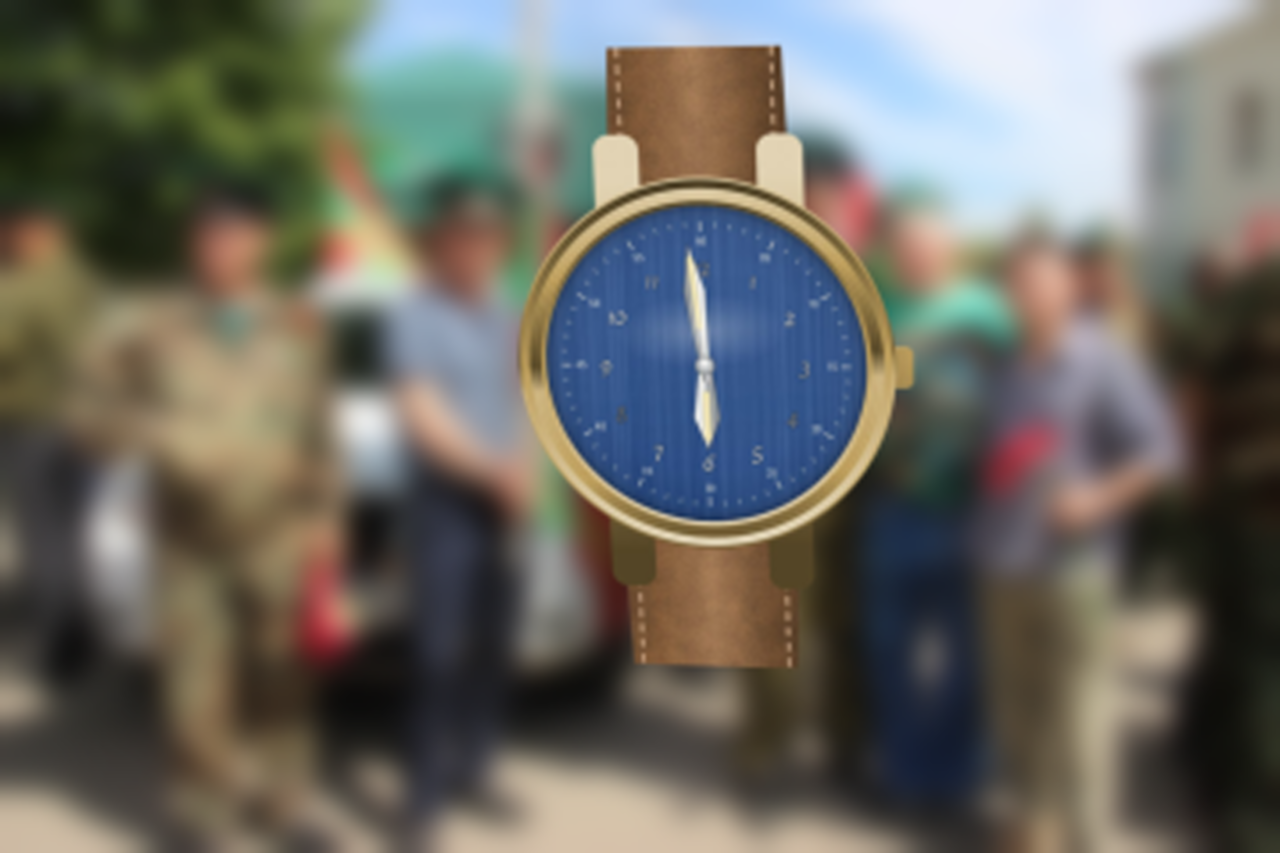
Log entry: 5:59
